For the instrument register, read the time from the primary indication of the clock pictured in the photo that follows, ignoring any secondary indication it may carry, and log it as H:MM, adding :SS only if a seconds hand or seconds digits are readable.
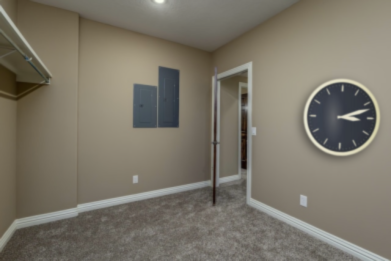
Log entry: 3:12
